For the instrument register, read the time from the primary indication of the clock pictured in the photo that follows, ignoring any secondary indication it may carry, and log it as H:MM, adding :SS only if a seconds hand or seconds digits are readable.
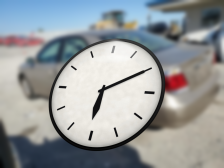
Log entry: 6:10
